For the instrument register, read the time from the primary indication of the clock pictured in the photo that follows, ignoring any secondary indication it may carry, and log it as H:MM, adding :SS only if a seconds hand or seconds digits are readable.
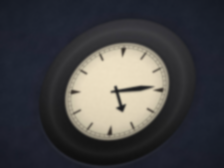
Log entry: 5:14
